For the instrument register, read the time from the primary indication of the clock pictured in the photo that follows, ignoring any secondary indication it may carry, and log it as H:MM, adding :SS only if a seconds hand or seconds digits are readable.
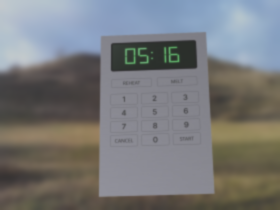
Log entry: 5:16
